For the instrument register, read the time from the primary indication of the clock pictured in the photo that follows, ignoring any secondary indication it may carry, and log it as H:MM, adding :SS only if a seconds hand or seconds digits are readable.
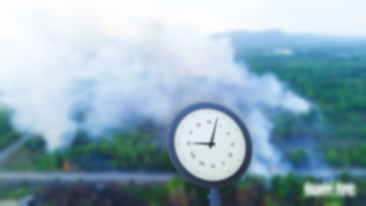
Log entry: 9:03
